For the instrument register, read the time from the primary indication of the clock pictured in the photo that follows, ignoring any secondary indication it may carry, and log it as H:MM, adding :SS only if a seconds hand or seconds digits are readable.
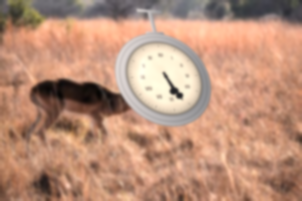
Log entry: 5:26
